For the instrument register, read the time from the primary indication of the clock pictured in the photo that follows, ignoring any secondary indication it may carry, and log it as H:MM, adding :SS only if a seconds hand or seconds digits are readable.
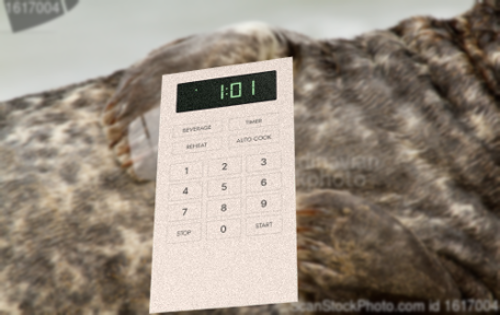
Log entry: 1:01
